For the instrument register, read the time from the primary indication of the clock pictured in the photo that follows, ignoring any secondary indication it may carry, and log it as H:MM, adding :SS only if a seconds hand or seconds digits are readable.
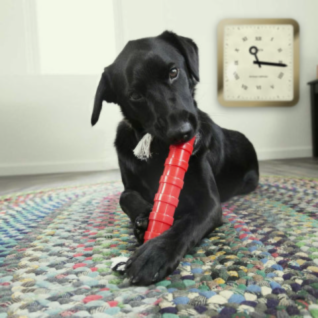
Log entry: 11:16
